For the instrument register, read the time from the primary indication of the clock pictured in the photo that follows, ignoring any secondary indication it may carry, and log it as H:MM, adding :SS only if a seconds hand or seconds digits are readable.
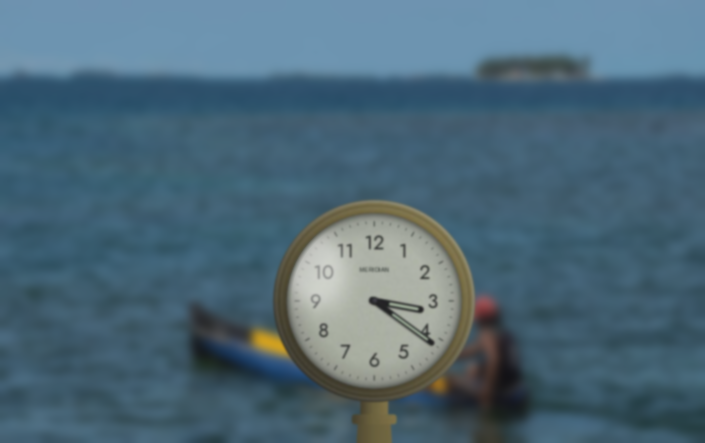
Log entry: 3:21
